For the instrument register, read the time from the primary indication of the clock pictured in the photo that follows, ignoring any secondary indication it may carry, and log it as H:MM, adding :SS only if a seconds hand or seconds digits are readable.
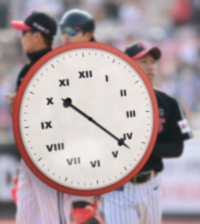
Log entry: 10:22
